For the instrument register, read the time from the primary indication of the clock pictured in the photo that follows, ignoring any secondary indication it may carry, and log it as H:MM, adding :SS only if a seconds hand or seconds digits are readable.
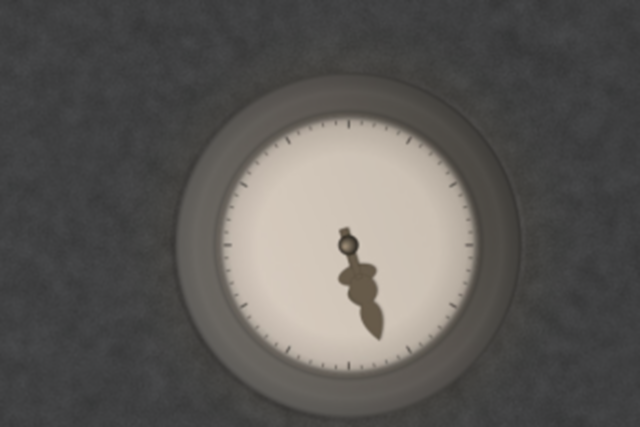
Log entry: 5:27
